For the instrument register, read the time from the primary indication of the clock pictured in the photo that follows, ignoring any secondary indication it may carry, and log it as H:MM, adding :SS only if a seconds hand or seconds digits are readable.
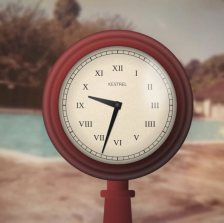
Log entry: 9:33
